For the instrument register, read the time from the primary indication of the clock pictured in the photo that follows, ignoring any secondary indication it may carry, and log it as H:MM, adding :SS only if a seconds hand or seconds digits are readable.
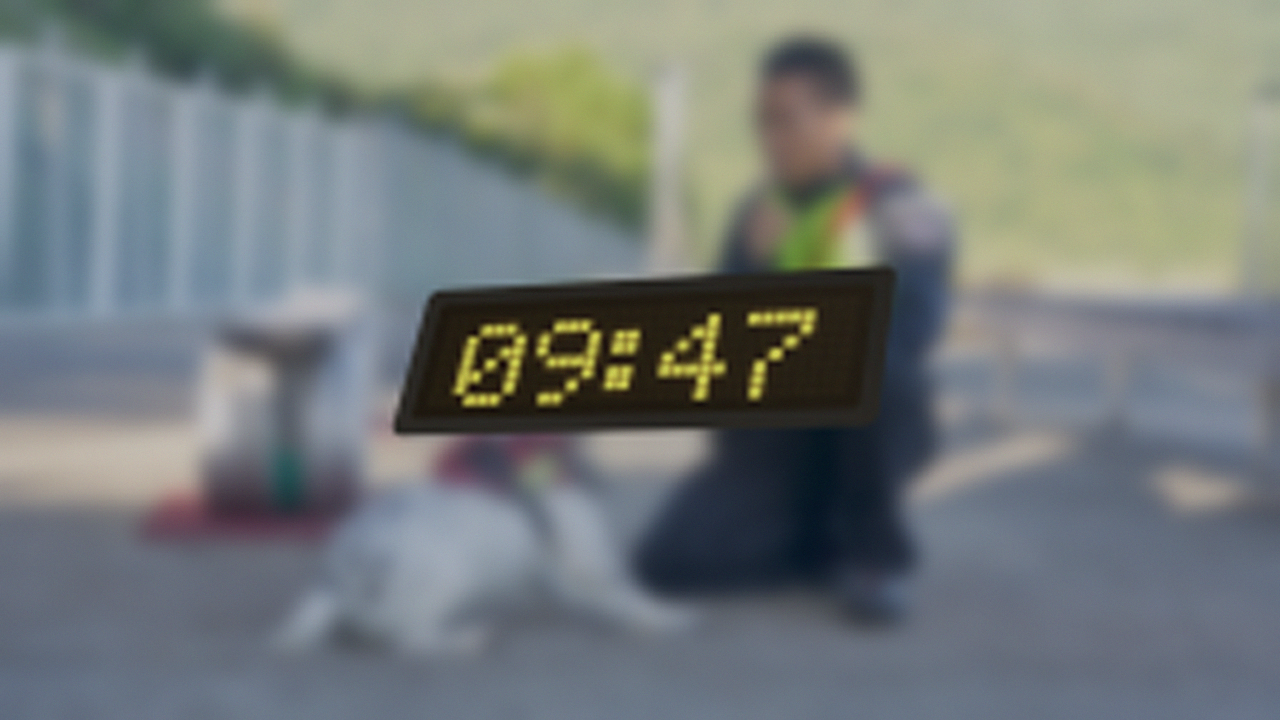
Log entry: 9:47
